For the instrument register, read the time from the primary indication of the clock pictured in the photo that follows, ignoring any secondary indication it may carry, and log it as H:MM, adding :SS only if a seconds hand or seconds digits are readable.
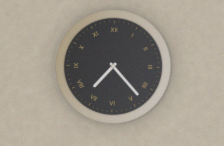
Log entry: 7:23
